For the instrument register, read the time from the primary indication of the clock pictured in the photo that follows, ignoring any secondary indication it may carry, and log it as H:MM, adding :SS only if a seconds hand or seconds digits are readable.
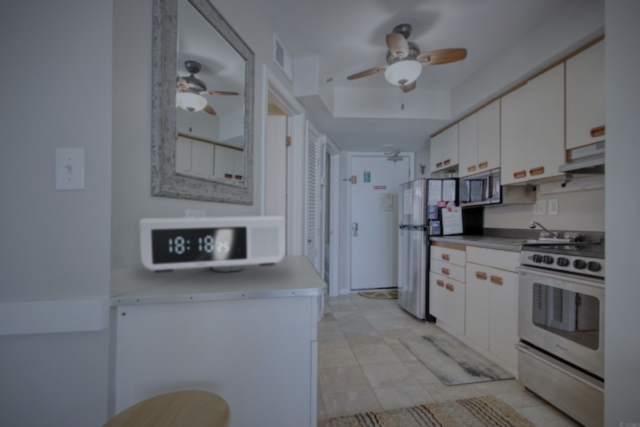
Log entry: 18:18
